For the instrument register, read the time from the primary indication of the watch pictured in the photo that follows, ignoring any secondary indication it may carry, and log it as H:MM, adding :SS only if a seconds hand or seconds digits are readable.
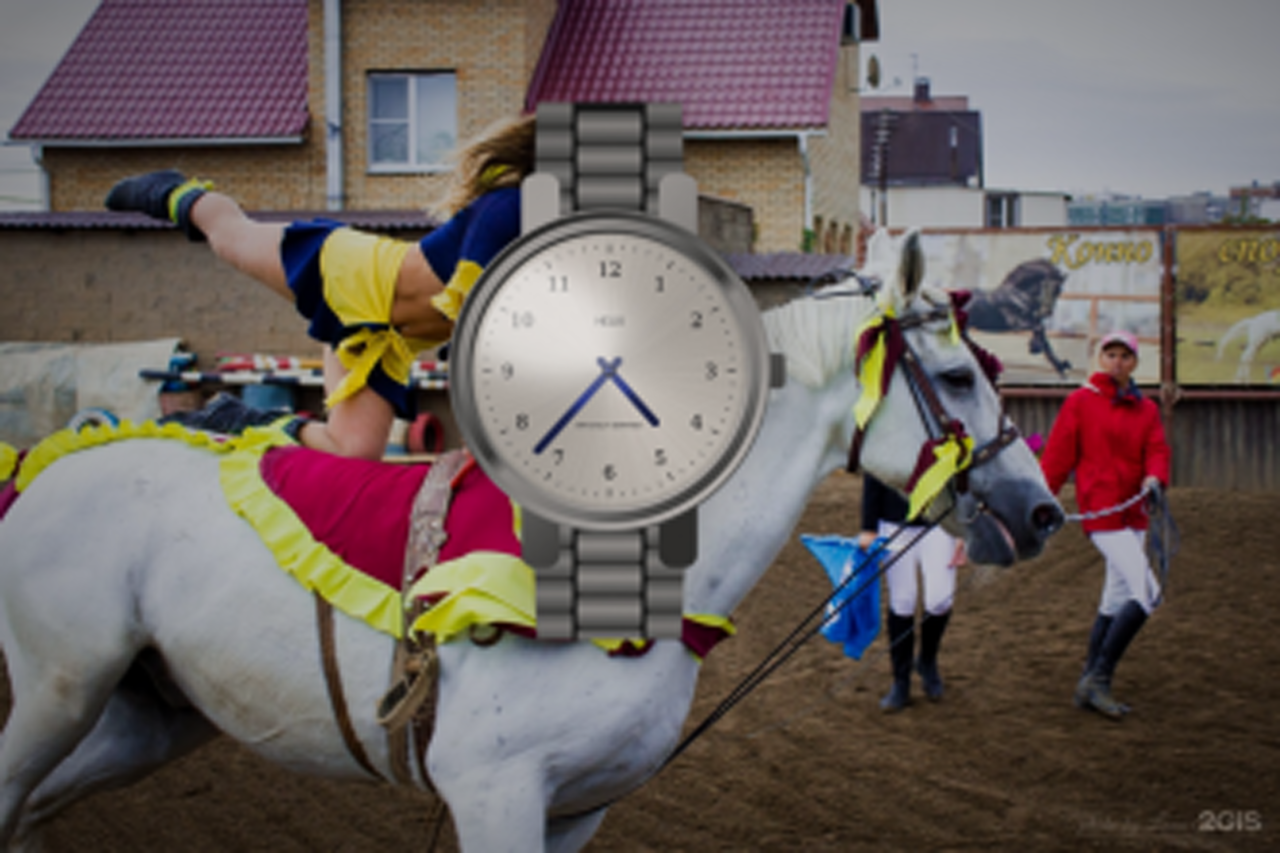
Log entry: 4:37
